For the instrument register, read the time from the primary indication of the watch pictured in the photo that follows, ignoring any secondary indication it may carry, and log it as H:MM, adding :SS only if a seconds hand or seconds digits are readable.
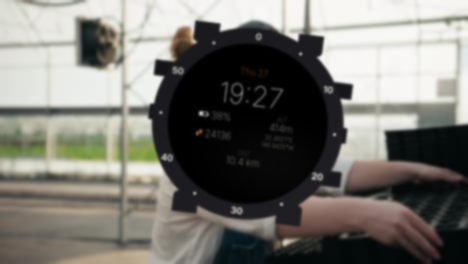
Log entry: 19:27
